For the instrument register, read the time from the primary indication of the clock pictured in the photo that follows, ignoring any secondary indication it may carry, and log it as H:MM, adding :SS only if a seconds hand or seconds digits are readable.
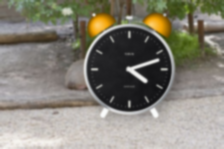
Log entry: 4:12
